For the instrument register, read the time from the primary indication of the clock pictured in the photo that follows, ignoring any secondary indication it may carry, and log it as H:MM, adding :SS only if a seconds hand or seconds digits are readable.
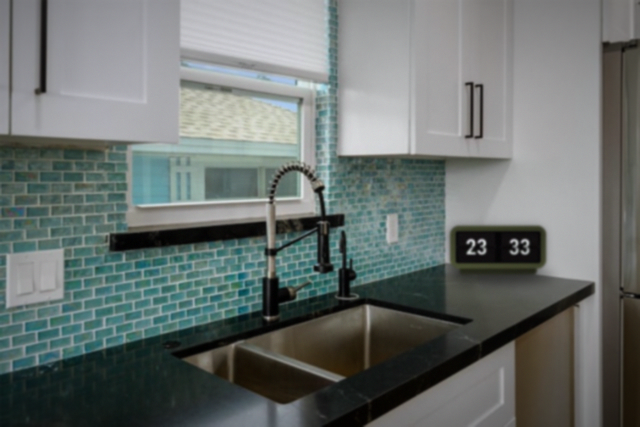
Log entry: 23:33
